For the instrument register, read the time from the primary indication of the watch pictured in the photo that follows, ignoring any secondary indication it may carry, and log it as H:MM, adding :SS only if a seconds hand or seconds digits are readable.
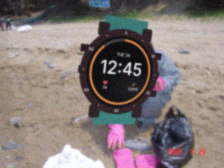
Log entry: 12:45
